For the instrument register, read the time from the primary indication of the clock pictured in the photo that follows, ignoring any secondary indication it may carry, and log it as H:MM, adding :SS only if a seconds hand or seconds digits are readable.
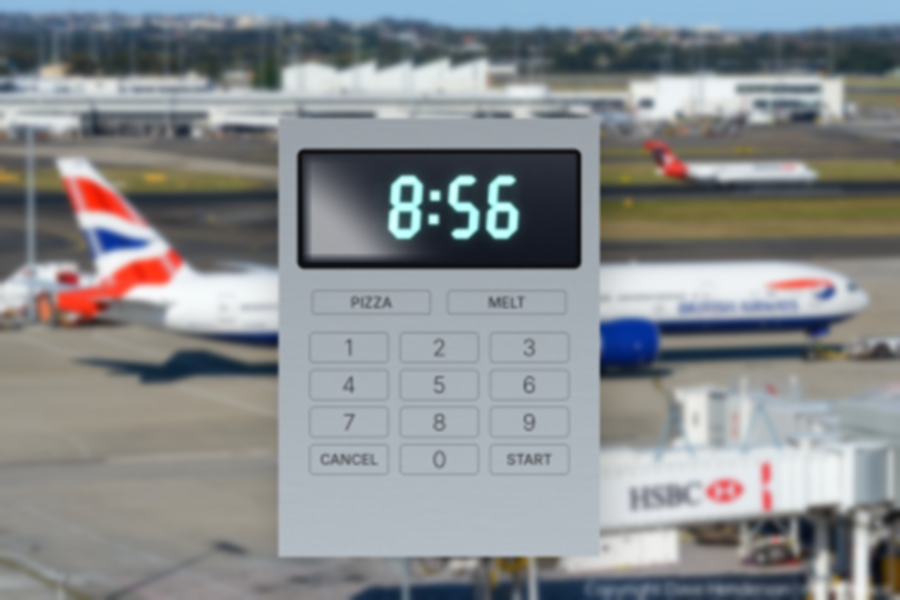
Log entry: 8:56
